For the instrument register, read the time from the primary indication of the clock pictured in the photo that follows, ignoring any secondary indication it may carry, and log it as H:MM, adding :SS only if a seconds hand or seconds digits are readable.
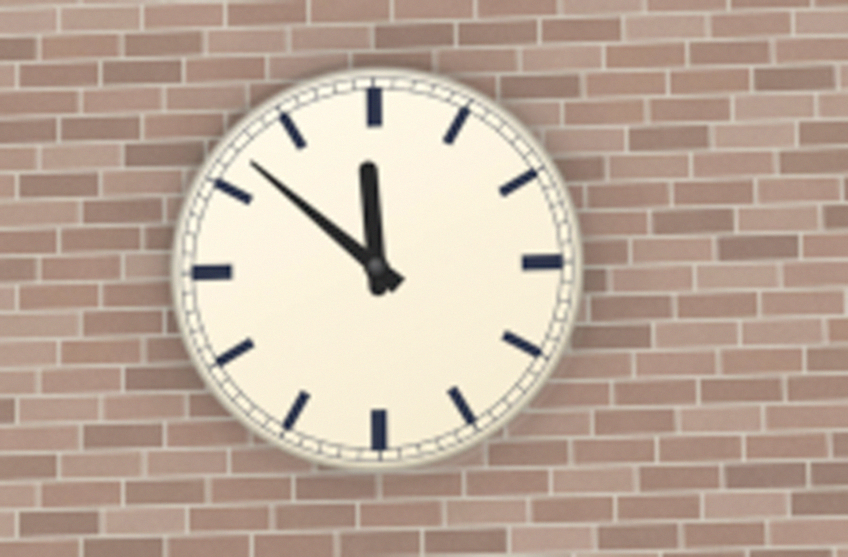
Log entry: 11:52
